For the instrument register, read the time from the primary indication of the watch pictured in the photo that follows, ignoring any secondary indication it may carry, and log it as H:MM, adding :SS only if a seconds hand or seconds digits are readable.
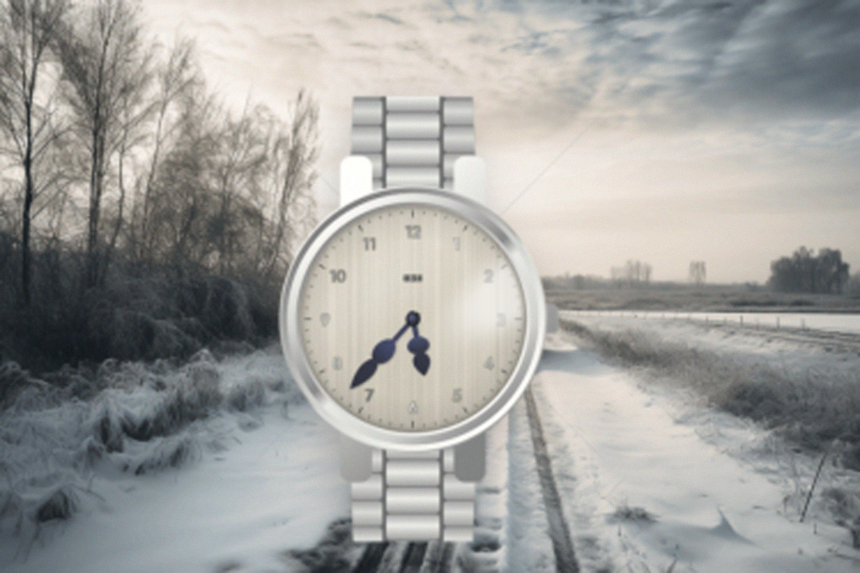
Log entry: 5:37
